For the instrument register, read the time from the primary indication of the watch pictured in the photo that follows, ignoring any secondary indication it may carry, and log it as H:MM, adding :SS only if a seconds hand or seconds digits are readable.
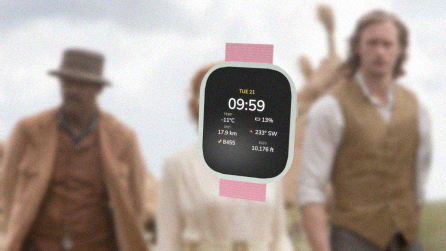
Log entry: 9:59
